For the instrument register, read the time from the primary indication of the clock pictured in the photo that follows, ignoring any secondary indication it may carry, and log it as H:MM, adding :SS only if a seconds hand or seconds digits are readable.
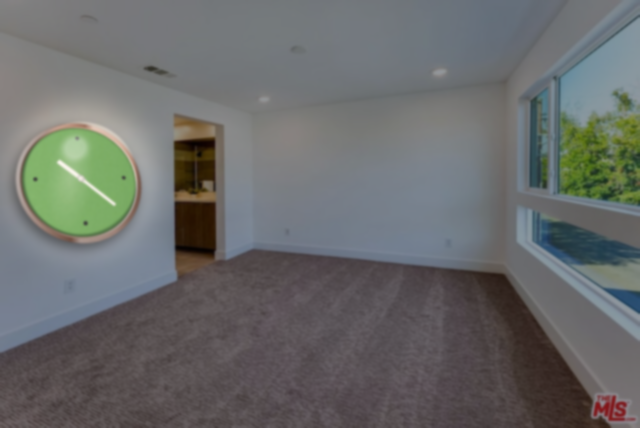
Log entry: 10:22
